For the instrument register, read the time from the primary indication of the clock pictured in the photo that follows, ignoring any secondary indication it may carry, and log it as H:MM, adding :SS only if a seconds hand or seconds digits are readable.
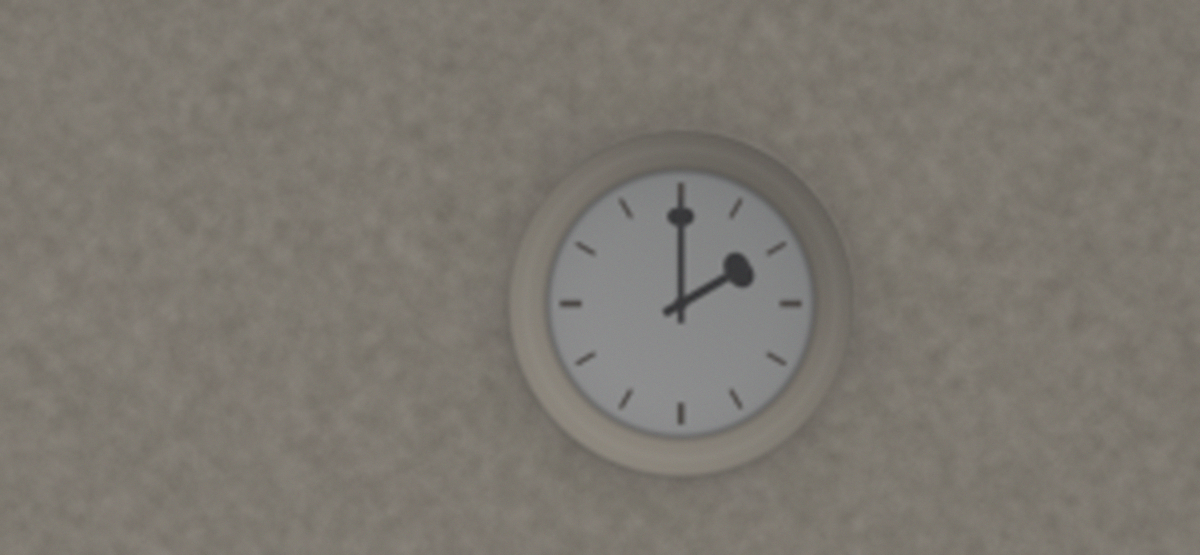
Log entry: 2:00
